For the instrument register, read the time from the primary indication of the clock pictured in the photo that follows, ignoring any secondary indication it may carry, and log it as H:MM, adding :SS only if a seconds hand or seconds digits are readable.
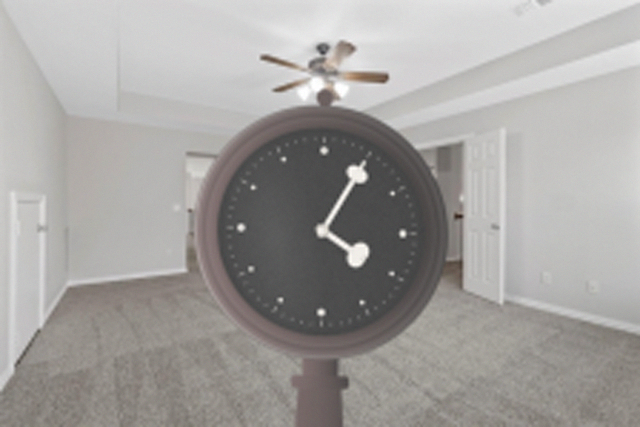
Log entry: 4:05
